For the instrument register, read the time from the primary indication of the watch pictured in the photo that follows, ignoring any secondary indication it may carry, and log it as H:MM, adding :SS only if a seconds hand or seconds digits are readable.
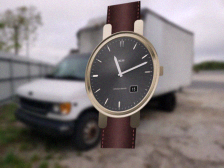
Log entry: 11:12
